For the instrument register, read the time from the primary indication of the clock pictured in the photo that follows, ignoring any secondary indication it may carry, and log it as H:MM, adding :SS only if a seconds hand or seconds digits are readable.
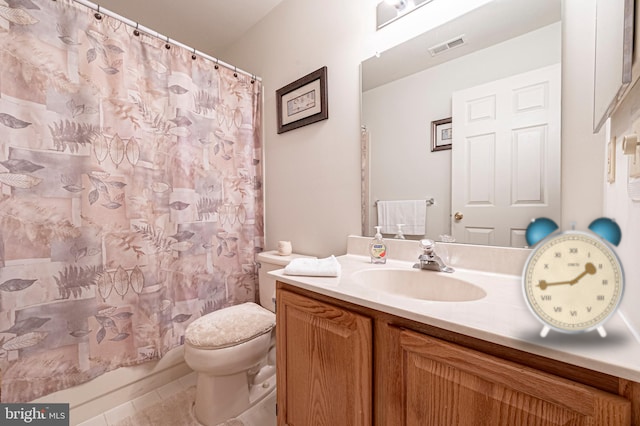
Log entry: 1:44
